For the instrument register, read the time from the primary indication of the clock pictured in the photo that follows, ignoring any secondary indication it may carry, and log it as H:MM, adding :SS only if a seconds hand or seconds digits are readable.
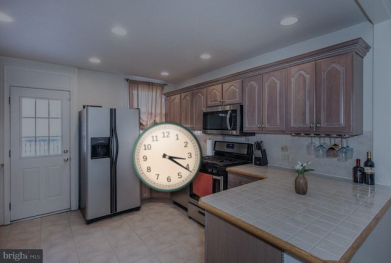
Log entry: 3:21
